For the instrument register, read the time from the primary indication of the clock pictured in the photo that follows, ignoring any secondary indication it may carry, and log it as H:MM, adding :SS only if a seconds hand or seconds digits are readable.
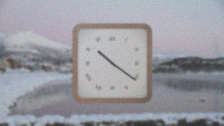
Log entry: 10:21
